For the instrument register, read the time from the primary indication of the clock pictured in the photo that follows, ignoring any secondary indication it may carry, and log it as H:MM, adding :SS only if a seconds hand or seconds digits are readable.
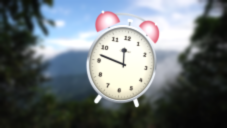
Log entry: 11:47
